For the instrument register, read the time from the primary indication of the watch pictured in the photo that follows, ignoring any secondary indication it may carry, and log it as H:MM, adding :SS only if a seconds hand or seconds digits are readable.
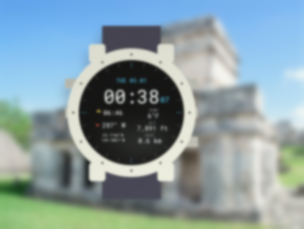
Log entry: 0:38
